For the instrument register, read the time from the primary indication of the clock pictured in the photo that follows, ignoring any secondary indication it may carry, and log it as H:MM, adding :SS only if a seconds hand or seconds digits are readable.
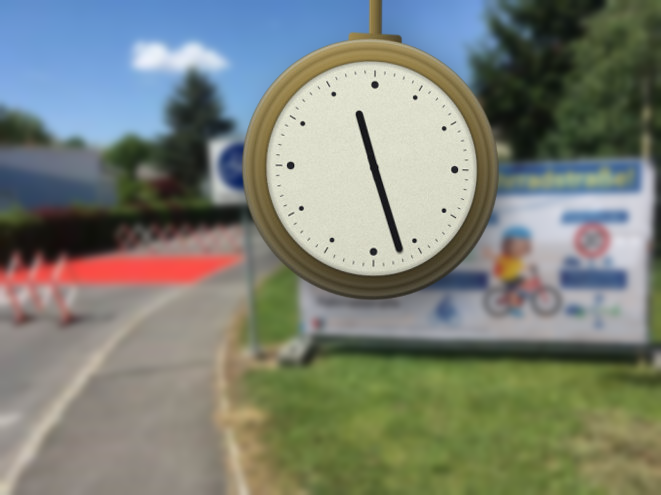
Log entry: 11:27
